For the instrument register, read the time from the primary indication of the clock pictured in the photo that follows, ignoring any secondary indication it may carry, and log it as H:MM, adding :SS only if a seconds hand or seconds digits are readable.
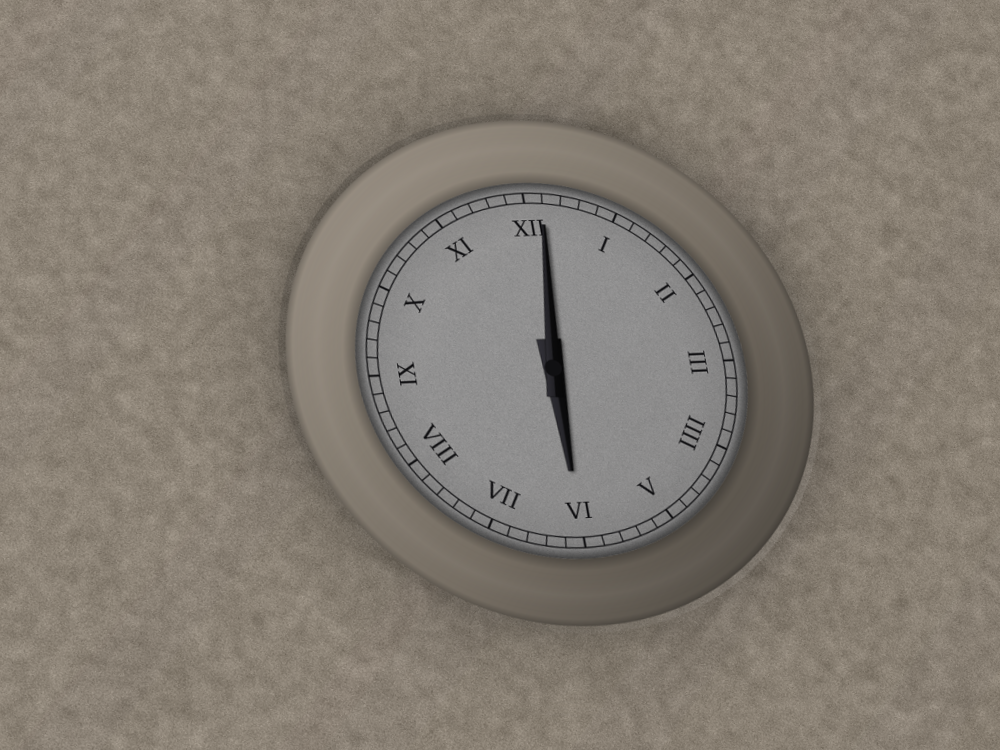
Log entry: 6:01
